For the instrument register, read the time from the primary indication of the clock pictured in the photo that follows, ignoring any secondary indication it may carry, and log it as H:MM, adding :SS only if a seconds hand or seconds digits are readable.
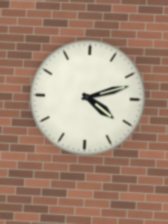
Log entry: 4:12
